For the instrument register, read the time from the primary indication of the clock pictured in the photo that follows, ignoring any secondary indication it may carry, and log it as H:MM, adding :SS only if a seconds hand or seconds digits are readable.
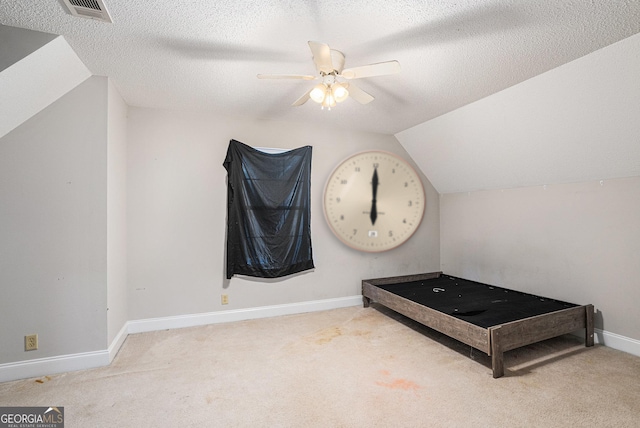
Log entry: 6:00
